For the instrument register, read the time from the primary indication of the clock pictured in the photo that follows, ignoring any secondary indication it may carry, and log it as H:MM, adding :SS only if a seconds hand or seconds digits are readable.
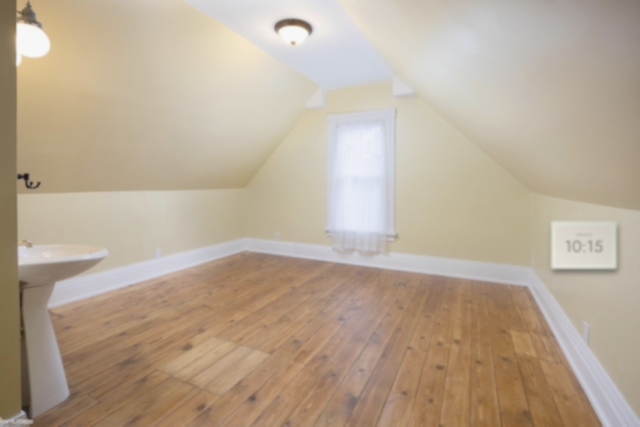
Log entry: 10:15
